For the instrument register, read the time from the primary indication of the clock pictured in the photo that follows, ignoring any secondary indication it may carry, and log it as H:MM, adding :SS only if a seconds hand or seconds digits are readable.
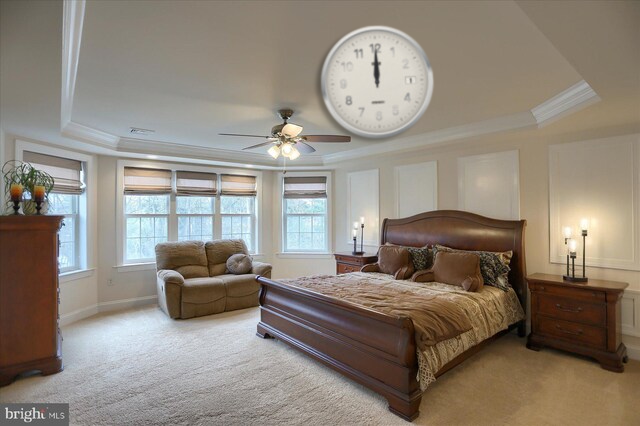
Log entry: 12:00
